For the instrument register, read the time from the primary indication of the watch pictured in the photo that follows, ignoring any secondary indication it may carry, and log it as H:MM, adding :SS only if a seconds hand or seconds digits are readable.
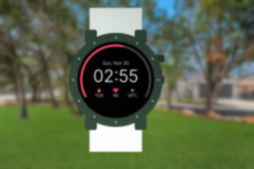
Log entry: 2:55
